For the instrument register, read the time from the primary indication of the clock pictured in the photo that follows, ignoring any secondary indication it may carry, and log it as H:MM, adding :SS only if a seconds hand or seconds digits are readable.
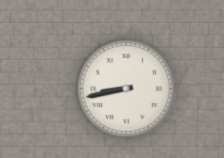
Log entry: 8:43
